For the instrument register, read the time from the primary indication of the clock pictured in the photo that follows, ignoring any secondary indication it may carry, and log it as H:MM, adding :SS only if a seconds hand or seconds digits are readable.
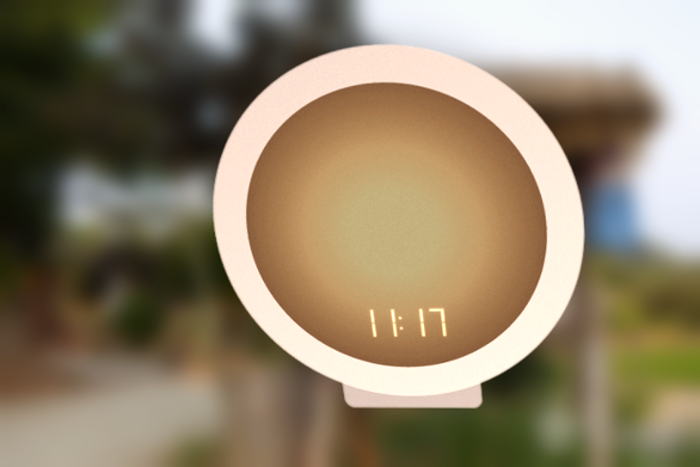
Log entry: 11:17
